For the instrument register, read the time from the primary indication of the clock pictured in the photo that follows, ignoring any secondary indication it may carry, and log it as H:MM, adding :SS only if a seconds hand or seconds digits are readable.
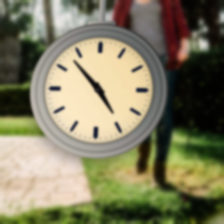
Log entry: 4:53
